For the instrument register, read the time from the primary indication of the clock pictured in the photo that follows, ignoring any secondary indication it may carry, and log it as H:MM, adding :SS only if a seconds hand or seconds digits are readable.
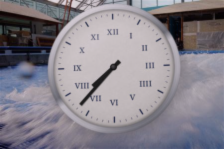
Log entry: 7:37
